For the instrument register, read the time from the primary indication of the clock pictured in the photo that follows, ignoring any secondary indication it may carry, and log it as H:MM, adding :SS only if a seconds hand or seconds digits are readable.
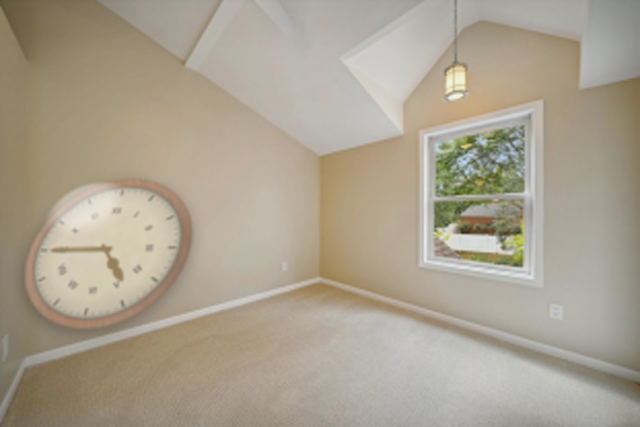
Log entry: 4:45
